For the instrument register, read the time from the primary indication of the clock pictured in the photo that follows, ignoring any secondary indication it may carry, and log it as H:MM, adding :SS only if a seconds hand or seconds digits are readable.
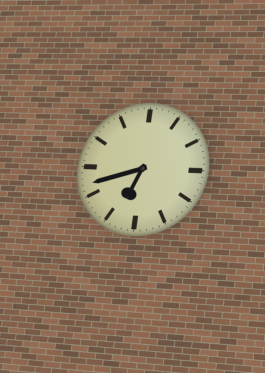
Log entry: 6:42
